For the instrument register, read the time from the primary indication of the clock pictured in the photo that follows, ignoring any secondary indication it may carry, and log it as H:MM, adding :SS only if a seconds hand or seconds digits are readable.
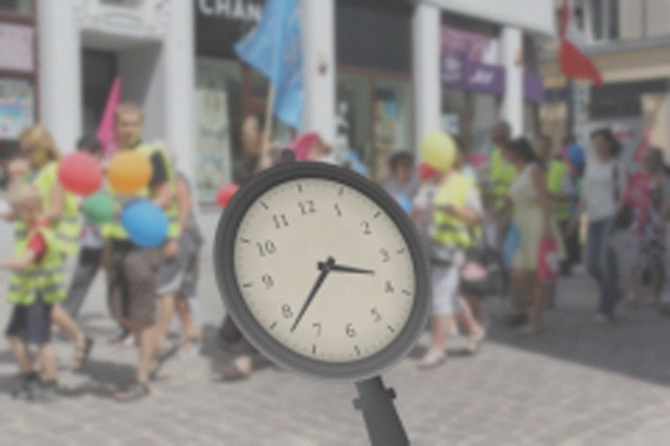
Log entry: 3:38
